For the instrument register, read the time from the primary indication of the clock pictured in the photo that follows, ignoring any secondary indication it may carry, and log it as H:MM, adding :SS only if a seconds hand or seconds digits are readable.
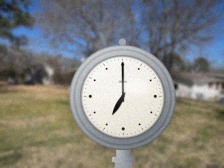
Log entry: 7:00
